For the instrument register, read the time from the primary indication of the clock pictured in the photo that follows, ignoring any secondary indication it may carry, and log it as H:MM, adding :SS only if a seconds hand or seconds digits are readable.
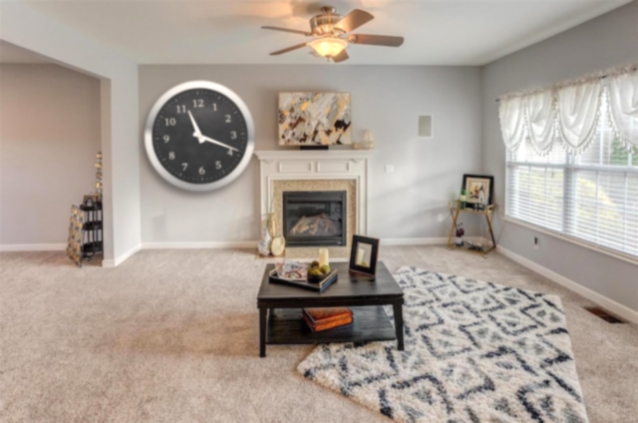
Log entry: 11:19
